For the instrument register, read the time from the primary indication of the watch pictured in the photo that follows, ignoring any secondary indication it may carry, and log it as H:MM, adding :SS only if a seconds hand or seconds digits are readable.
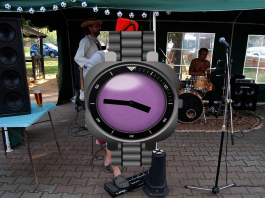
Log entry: 3:46
